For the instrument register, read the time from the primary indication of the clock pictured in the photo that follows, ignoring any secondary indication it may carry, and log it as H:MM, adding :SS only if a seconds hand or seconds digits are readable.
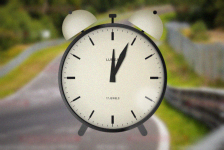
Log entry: 12:04
